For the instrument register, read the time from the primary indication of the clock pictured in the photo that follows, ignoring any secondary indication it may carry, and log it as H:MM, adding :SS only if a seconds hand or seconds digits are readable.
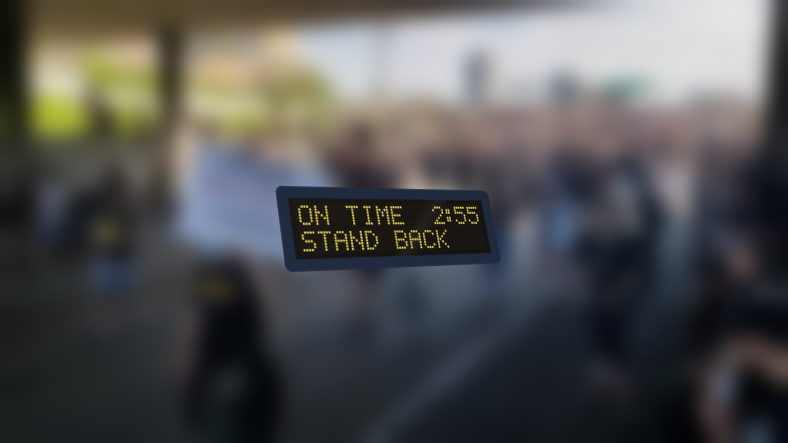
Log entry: 2:55
